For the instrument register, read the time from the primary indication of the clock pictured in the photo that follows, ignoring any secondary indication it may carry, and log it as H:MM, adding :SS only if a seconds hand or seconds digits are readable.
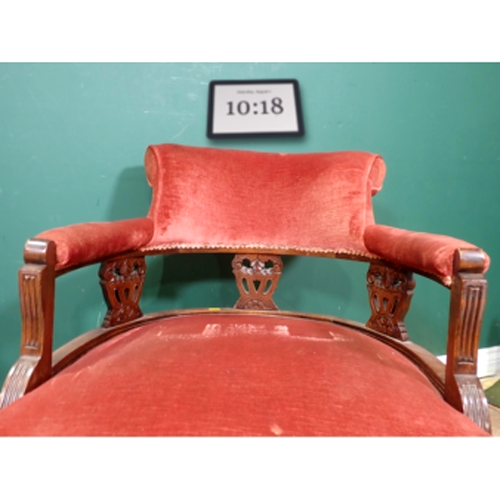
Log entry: 10:18
